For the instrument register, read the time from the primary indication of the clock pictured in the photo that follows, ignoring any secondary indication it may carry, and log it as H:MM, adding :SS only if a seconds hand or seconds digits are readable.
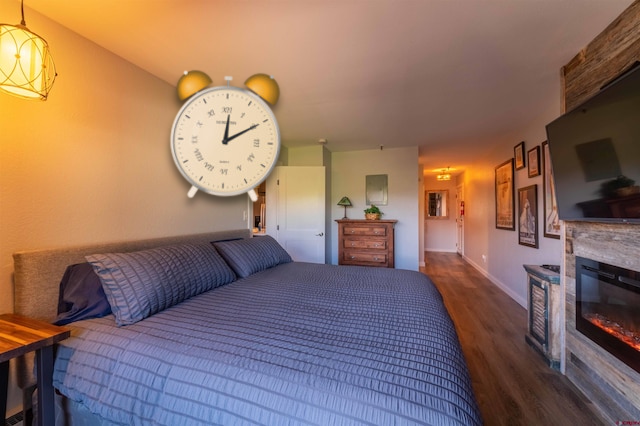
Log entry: 12:10
